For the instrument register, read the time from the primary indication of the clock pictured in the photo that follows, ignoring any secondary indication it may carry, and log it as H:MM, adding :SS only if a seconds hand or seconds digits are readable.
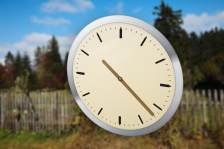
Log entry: 10:22
